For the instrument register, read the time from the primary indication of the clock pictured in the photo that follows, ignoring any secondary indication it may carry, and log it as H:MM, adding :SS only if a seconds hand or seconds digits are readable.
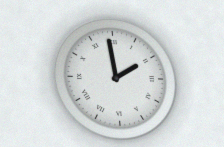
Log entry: 1:59
